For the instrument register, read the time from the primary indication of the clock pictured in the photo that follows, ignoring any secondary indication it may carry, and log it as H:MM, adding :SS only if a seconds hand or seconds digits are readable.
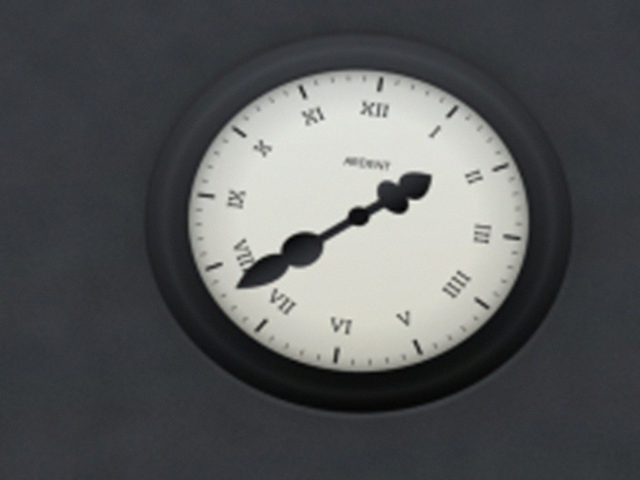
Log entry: 1:38
